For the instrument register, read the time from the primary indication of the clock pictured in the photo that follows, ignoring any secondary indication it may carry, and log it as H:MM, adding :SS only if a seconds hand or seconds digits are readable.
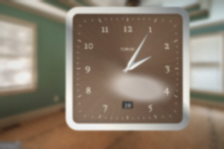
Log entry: 2:05
